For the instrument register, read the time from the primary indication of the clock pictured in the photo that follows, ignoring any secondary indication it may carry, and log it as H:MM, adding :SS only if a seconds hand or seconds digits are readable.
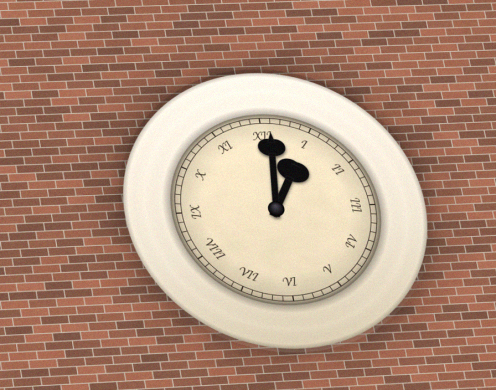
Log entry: 1:01
